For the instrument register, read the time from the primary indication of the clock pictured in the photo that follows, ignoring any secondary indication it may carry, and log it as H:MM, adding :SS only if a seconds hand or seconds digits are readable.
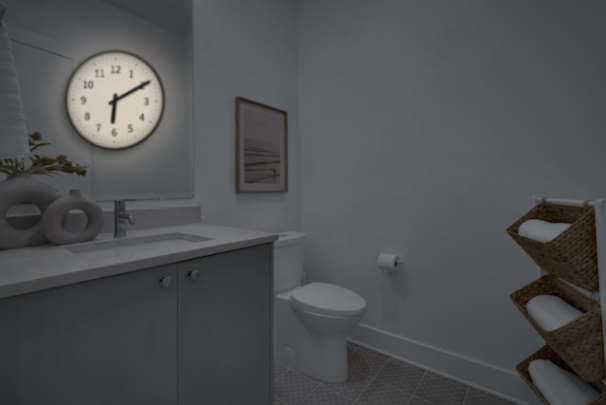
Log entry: 6:10
